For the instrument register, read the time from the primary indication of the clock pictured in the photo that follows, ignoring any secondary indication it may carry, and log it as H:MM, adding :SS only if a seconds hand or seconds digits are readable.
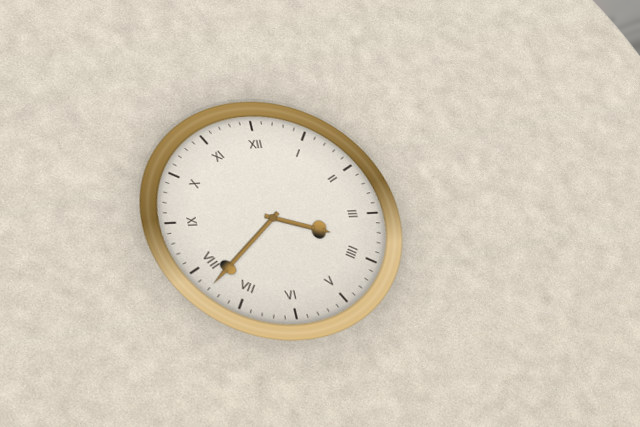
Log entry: 3:38
